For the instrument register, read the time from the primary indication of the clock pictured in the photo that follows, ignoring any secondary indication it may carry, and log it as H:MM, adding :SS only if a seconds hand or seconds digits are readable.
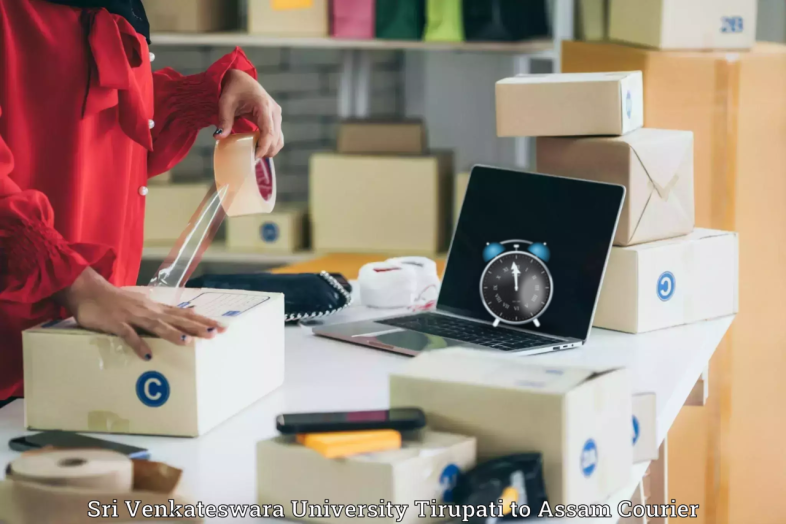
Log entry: 11:59
